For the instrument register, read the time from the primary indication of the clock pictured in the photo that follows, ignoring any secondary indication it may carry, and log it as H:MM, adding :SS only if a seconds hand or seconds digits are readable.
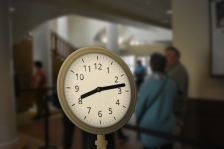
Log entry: 8:13
